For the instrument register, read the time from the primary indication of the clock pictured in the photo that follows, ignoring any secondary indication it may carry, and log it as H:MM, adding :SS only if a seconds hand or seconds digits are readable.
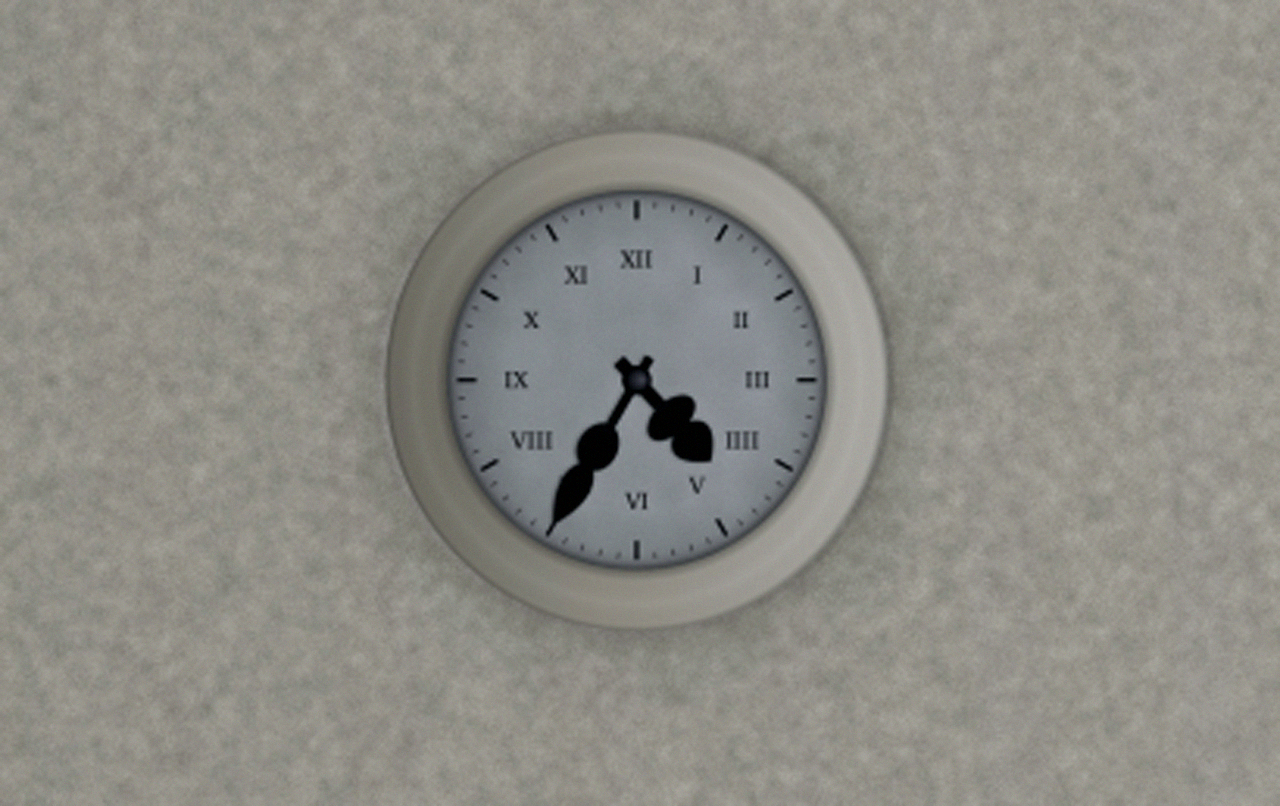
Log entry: 4:35
